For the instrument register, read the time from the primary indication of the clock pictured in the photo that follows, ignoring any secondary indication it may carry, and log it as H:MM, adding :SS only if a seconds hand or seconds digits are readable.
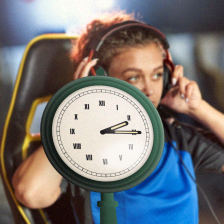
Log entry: 2:15
